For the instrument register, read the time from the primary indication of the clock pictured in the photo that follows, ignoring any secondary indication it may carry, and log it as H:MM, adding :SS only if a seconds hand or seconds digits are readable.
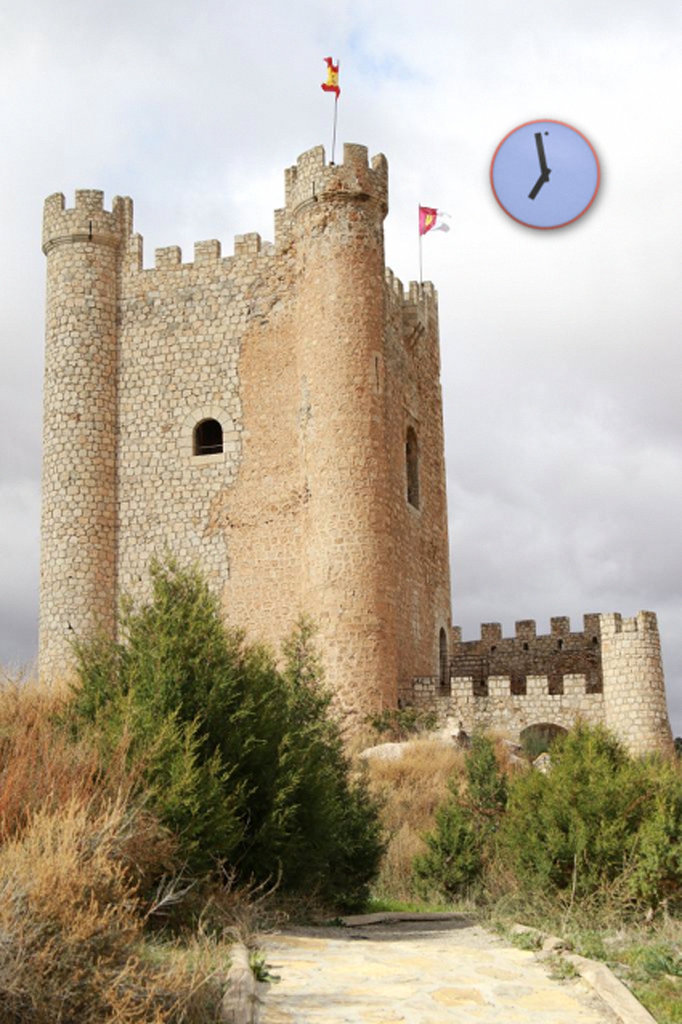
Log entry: 6:58
